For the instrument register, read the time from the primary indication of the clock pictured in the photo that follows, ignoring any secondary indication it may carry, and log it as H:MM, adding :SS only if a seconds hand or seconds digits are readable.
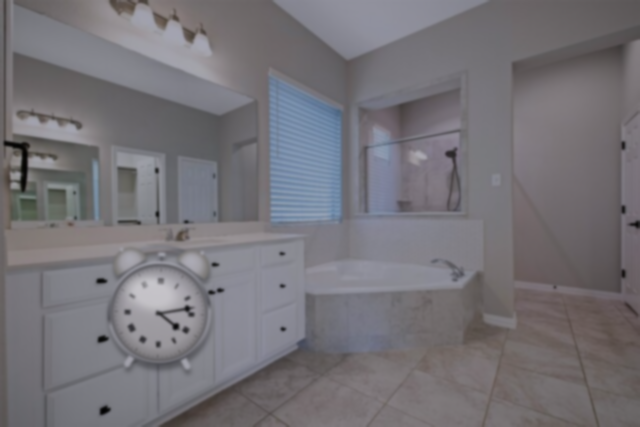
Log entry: 4:13
